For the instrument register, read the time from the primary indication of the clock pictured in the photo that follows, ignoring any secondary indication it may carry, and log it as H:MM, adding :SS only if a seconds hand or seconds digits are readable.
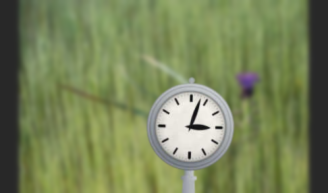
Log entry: 3:03
